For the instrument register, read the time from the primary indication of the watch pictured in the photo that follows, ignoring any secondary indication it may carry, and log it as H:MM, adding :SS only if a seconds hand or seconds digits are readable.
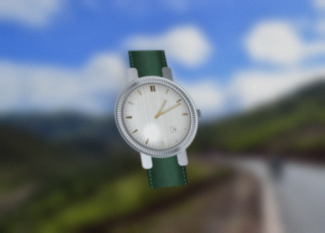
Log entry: 1:11
